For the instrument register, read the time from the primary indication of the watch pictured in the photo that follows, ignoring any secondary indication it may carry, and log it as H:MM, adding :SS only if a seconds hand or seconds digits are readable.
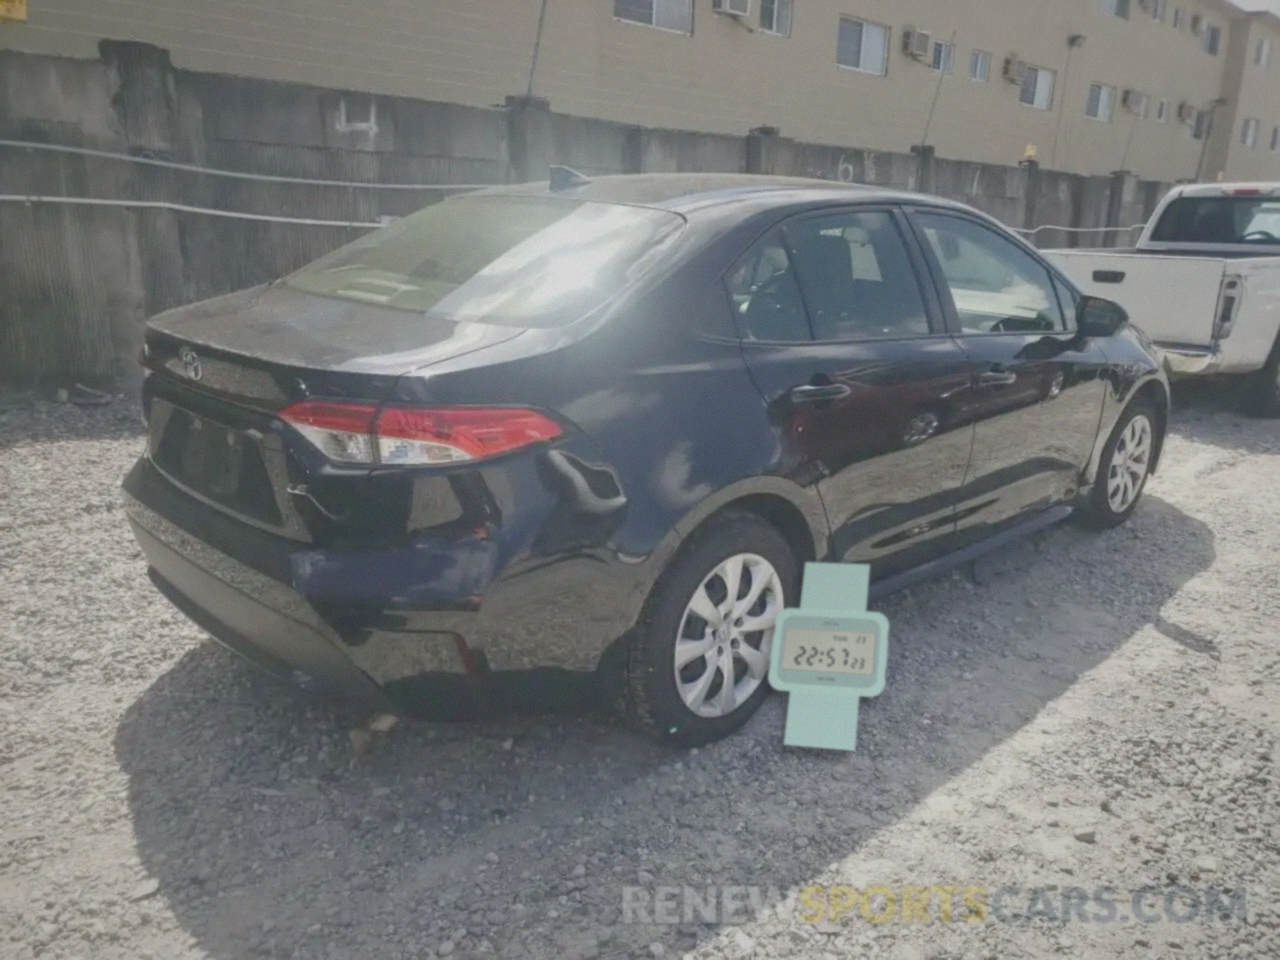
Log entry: 22:57
